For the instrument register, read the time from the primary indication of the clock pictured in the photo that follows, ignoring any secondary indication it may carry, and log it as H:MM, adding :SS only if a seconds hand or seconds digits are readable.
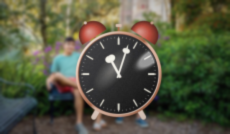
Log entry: 11:03
